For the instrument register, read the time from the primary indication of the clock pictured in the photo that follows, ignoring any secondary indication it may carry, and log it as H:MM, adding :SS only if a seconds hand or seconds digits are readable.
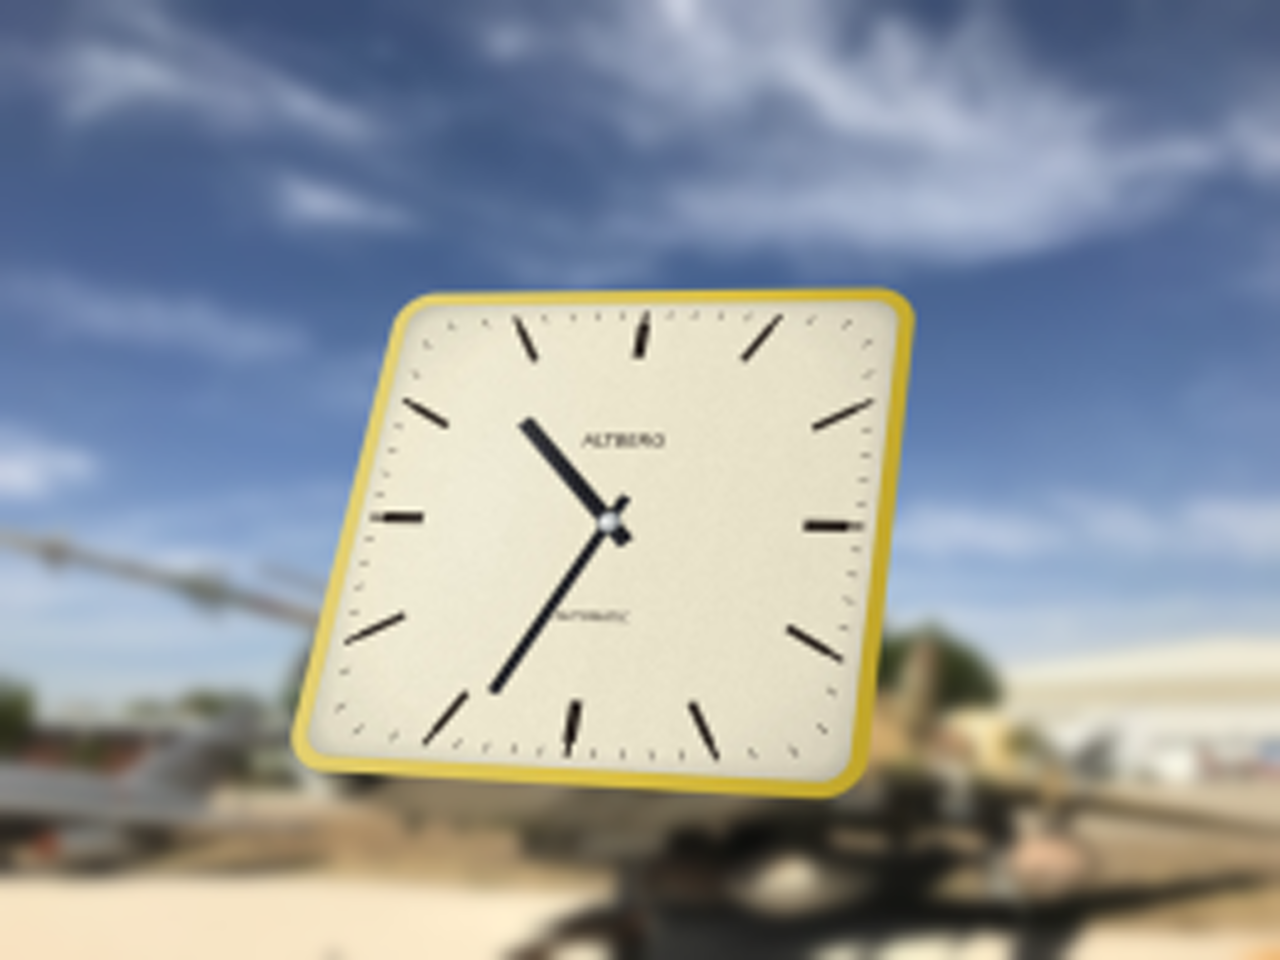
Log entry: 10:34
